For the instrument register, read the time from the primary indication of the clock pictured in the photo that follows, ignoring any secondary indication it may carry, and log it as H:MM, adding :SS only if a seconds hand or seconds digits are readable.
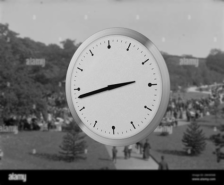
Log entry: 2:43
